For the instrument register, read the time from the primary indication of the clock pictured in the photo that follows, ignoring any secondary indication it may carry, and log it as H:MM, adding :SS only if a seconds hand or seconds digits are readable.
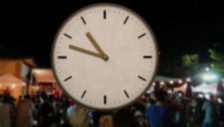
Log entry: 10:48
